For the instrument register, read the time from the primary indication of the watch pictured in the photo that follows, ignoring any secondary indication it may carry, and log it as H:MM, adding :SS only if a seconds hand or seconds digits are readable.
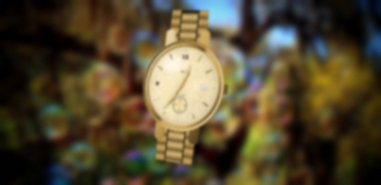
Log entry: 12:36
